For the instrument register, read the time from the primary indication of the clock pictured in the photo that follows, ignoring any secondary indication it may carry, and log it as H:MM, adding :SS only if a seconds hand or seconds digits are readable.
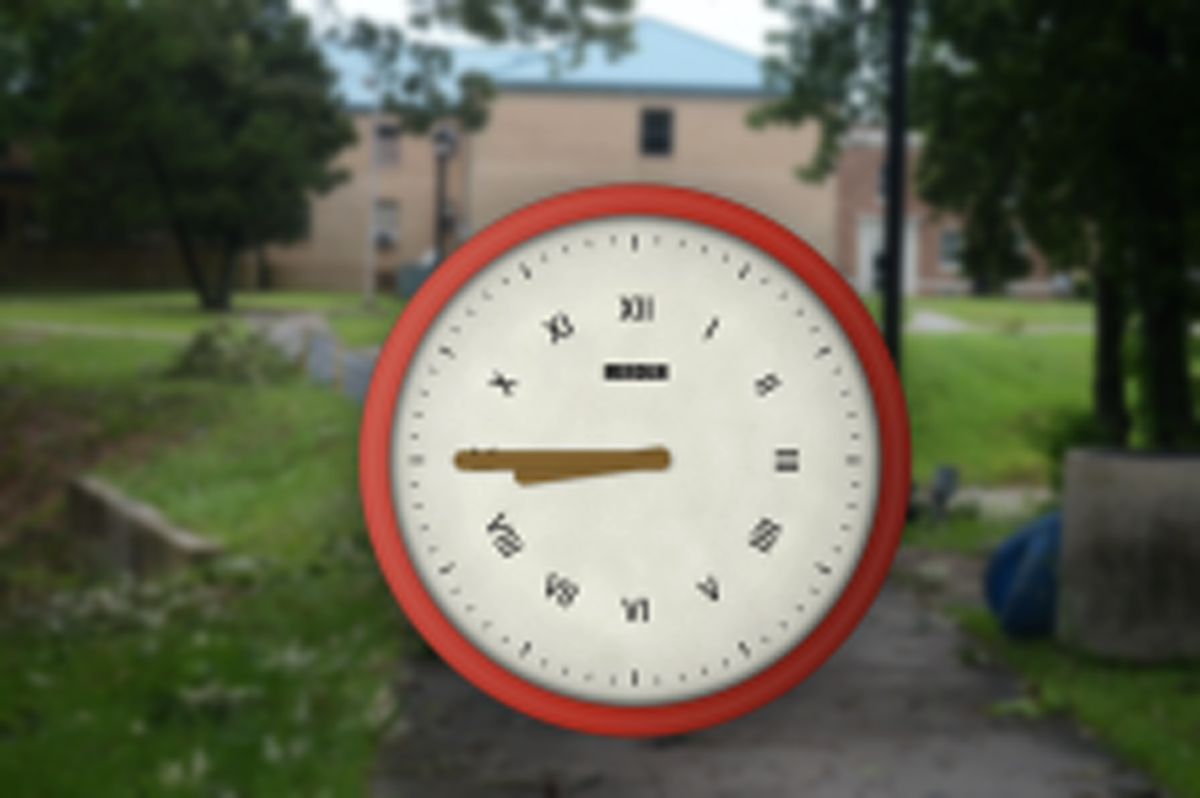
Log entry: 8:45
